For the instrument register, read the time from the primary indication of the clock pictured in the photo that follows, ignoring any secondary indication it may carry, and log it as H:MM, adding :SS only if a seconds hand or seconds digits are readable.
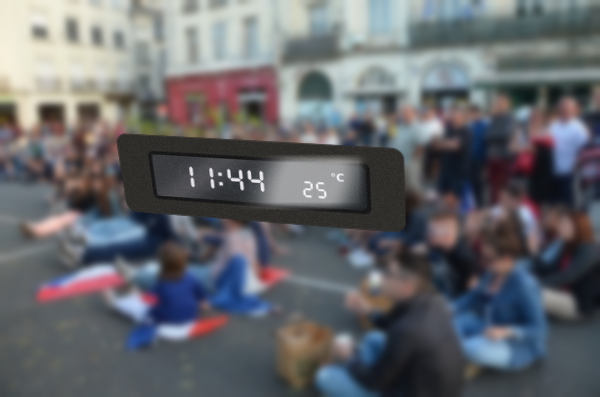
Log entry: 11:44
